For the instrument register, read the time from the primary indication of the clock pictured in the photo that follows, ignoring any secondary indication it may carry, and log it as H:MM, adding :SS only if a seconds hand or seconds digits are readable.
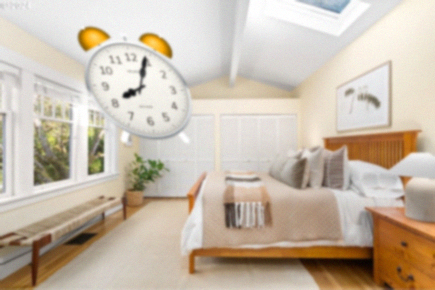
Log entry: 8:04
